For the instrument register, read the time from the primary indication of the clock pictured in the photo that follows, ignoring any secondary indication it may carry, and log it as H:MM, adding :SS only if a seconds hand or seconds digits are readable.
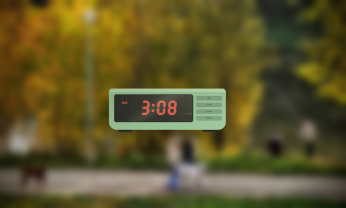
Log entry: 3:08
